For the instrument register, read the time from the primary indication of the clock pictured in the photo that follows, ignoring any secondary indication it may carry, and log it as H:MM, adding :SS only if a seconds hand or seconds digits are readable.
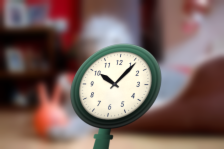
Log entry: 10:06
